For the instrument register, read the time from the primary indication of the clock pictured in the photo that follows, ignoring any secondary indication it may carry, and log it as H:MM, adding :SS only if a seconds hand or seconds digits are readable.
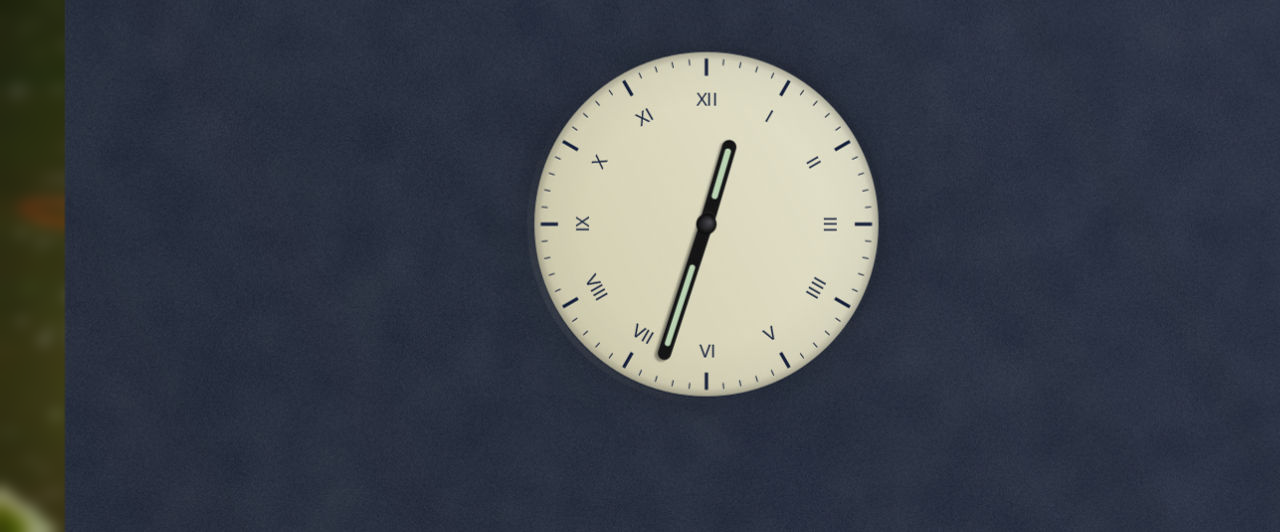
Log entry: 12:33
